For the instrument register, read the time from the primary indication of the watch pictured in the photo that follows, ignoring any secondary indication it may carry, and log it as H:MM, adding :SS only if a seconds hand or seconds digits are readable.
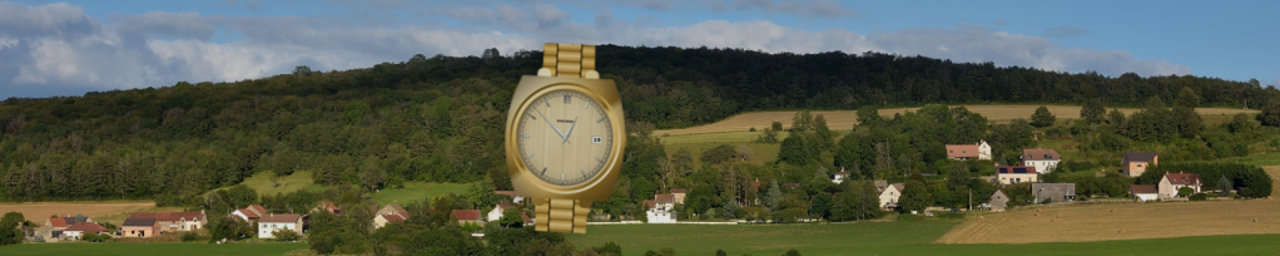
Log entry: 12:52
